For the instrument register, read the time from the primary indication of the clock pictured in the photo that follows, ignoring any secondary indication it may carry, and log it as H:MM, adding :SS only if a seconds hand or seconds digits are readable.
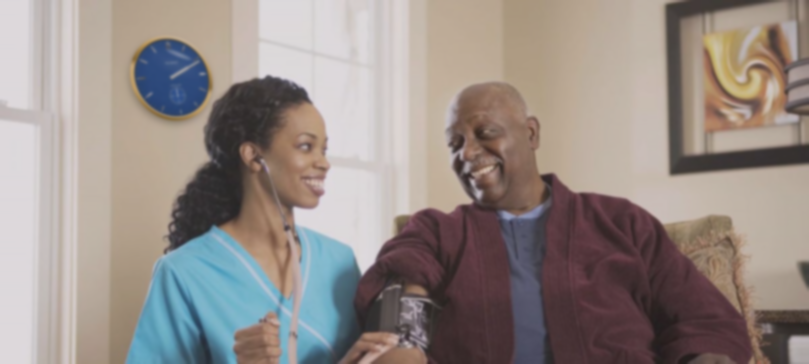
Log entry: 2:11
